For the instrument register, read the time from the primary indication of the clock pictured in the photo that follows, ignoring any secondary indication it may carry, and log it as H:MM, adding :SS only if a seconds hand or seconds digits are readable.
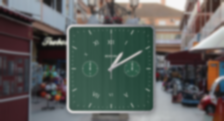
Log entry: 1:10
